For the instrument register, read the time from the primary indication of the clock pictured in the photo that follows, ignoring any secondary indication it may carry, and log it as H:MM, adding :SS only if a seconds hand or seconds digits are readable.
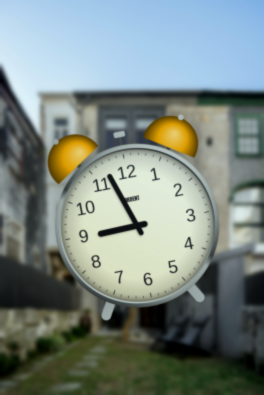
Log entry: 8:57
